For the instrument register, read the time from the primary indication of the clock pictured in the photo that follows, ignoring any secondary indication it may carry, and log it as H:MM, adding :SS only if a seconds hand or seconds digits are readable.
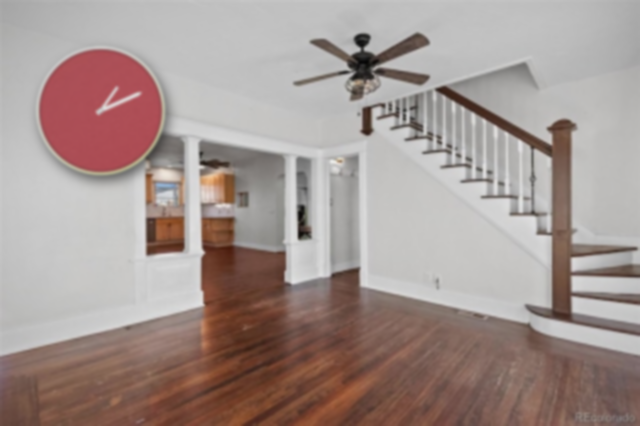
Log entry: 1:11
